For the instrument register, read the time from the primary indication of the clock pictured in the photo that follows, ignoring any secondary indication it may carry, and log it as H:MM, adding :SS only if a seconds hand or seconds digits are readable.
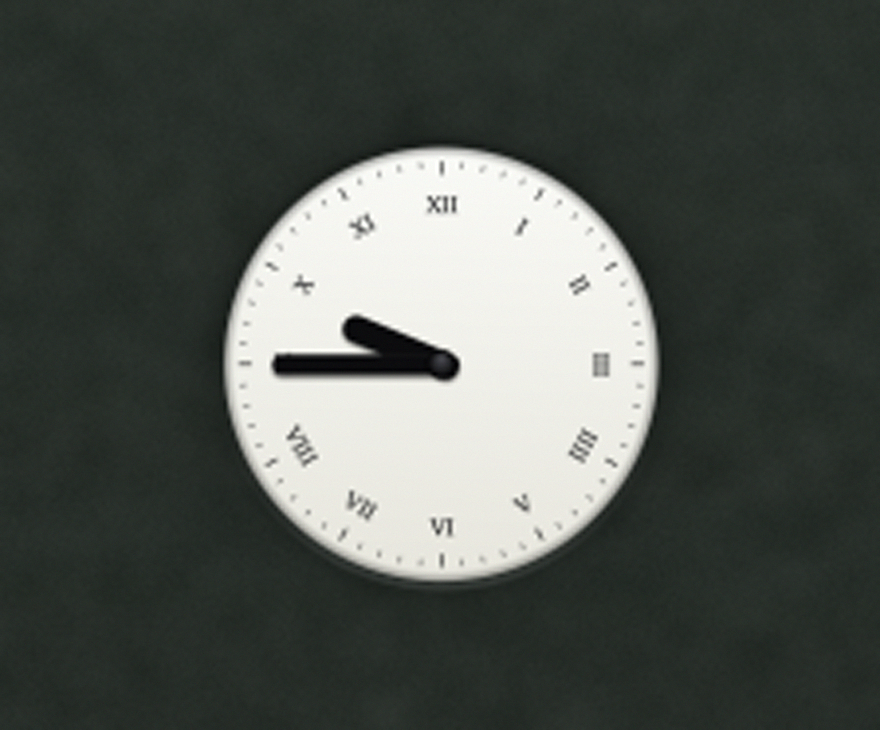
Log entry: 9:45
